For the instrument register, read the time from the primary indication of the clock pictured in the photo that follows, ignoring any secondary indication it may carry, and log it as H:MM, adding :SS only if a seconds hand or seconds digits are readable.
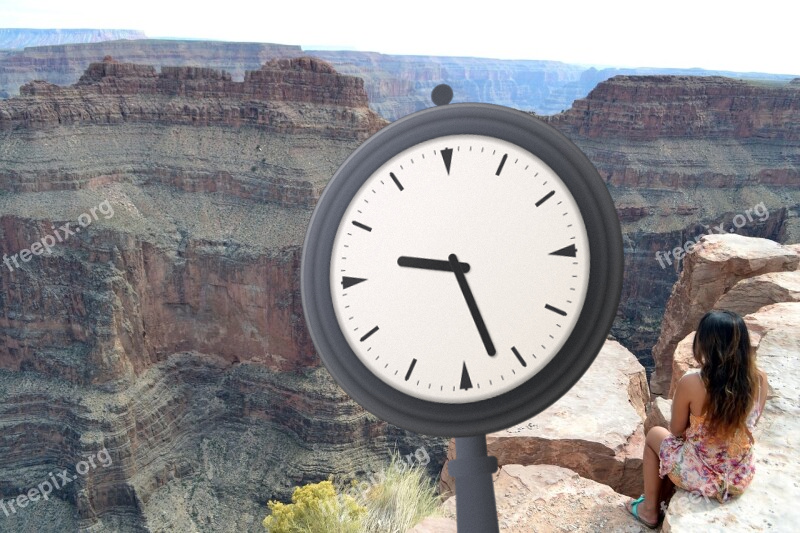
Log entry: 9:27
